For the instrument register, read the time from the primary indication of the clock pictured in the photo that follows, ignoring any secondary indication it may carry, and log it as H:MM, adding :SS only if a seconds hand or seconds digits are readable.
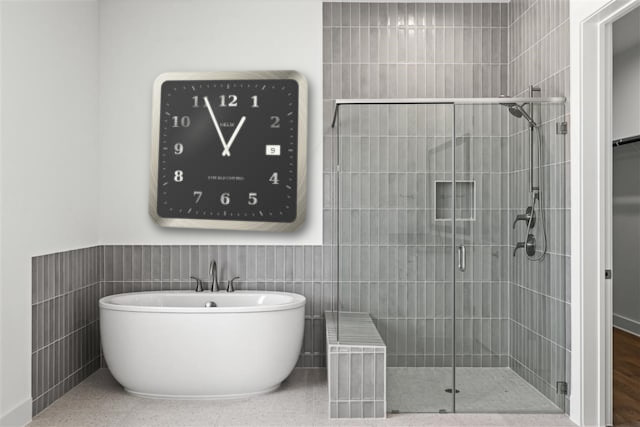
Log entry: 12:56
